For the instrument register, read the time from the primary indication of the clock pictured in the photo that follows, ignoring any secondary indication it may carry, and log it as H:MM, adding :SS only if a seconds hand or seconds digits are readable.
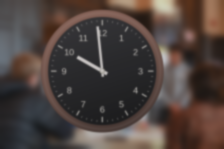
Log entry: 9:59
